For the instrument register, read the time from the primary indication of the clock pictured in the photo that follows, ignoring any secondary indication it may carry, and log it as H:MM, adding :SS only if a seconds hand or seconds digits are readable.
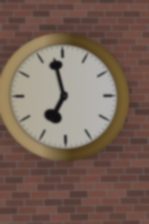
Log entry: 6:58
